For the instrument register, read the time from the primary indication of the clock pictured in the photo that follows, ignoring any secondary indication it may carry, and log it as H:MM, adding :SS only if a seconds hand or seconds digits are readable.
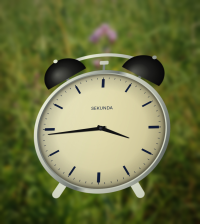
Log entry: 3:44
